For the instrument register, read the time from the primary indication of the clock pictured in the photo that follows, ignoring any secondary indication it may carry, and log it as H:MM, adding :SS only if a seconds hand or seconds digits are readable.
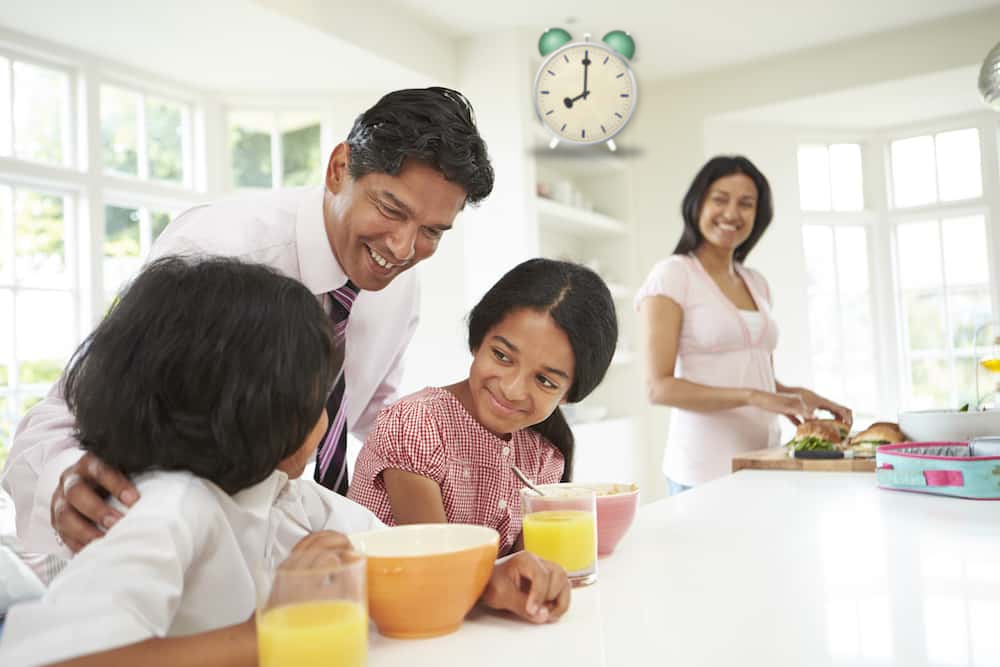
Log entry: 8:00
